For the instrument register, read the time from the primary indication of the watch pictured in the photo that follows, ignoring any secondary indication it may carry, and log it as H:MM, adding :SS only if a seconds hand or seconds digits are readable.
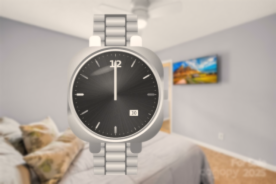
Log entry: 12:00
